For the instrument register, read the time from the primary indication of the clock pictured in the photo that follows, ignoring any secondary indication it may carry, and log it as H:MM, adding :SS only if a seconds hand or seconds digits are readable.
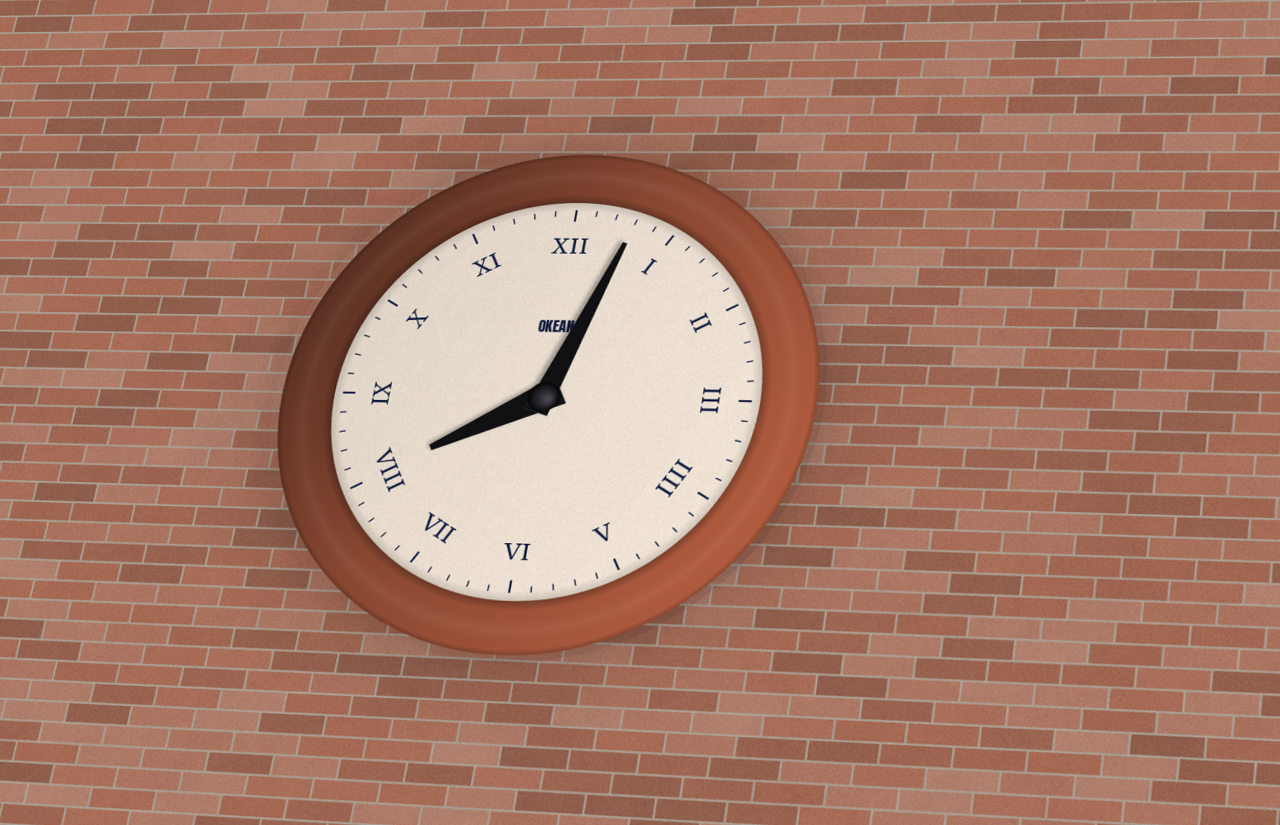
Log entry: 8:03
